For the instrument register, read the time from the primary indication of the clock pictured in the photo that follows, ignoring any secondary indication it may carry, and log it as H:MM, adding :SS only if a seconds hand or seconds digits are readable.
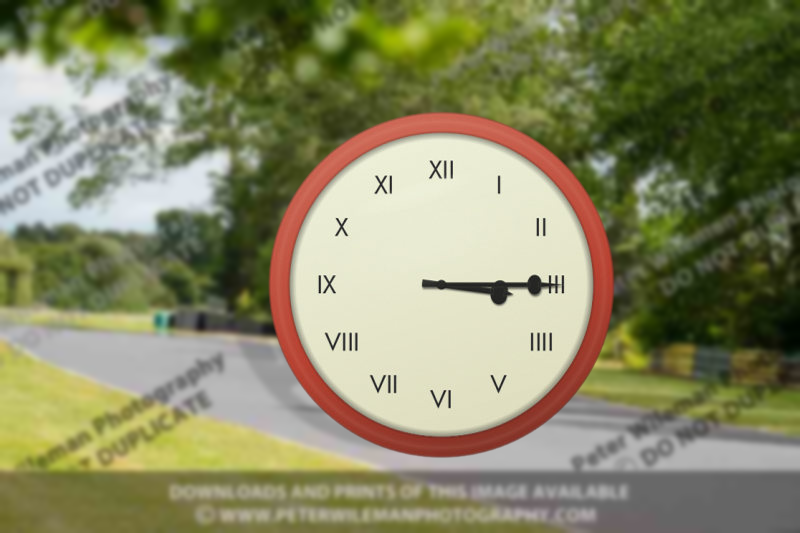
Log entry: 3:15
